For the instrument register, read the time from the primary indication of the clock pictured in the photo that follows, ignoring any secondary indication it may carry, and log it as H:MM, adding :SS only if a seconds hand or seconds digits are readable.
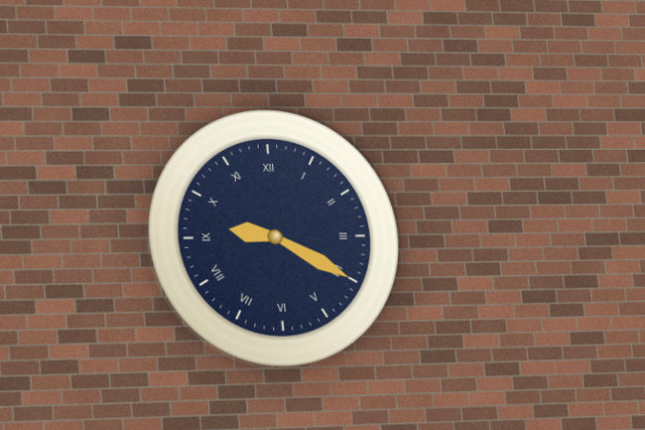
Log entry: 9:20
